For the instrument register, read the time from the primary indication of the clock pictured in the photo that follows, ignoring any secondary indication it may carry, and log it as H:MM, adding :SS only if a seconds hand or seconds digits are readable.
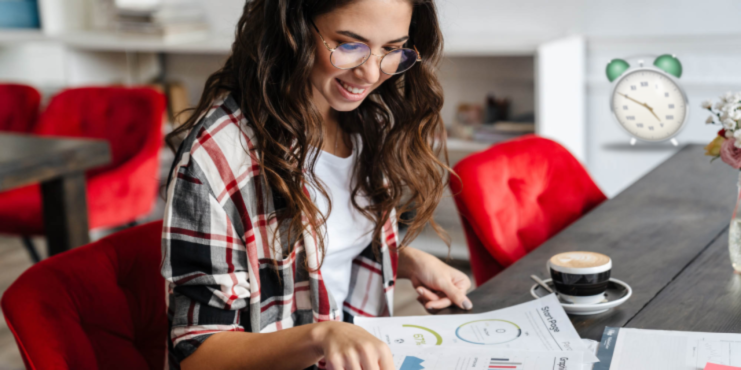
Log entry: 4:50
